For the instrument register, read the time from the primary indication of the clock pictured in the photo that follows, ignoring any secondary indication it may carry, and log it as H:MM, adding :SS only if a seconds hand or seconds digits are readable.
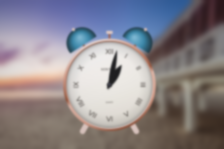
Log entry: 1:02
